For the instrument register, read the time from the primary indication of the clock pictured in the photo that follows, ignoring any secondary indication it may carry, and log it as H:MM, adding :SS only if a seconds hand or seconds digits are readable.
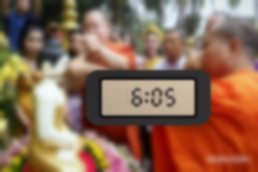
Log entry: 6:05
